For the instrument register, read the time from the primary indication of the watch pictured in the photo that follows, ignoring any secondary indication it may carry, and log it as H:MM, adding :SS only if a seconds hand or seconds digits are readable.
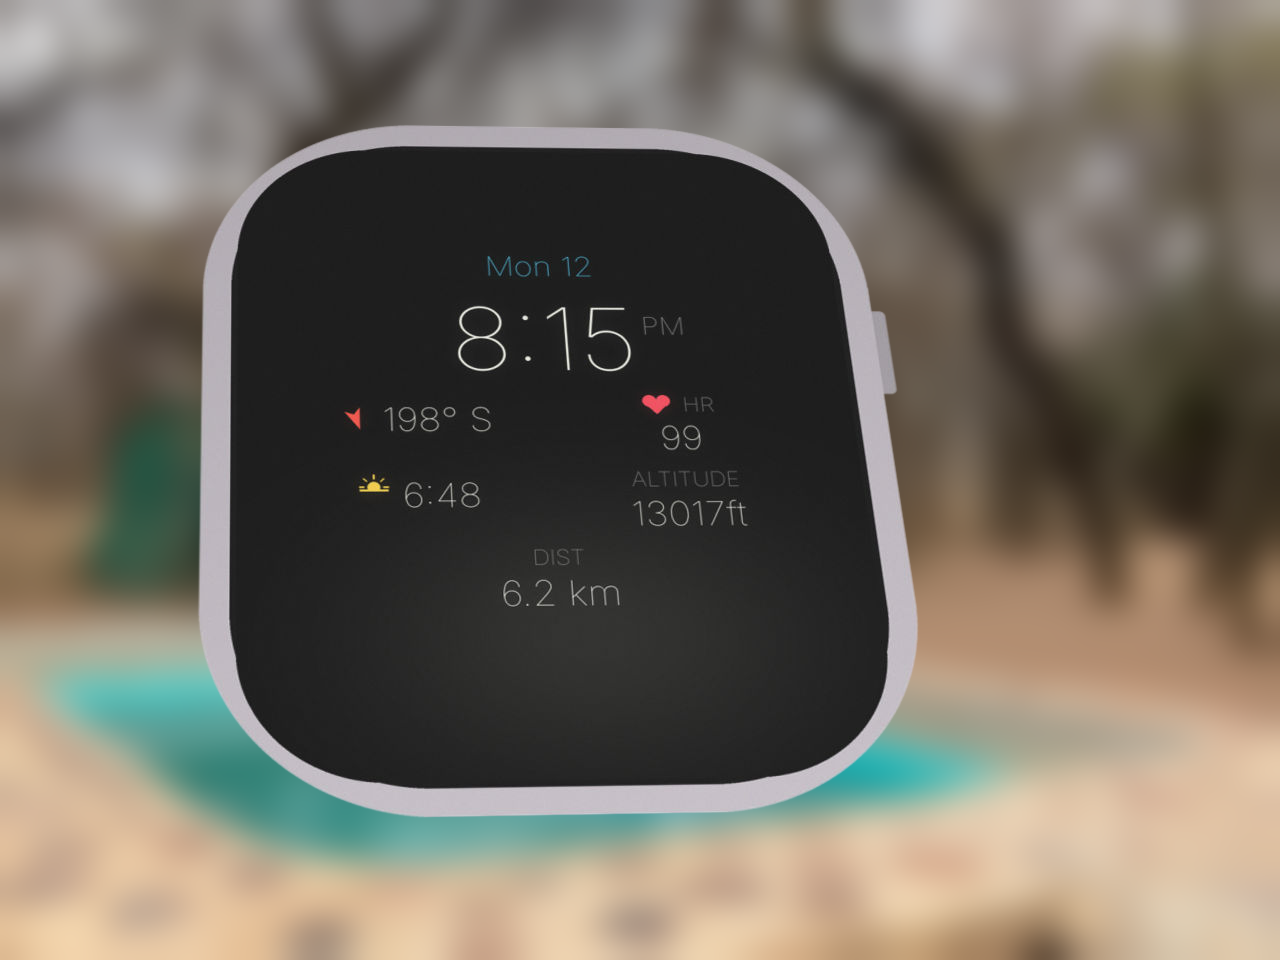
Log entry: 8:15
